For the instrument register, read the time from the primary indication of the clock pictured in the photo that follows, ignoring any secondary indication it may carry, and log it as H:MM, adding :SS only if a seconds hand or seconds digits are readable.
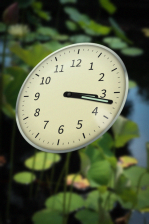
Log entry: 3:17
